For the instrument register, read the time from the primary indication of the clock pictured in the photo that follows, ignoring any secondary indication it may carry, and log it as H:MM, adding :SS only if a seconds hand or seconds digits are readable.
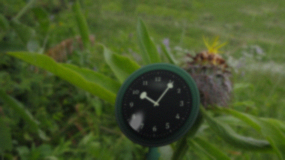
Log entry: 10:06
